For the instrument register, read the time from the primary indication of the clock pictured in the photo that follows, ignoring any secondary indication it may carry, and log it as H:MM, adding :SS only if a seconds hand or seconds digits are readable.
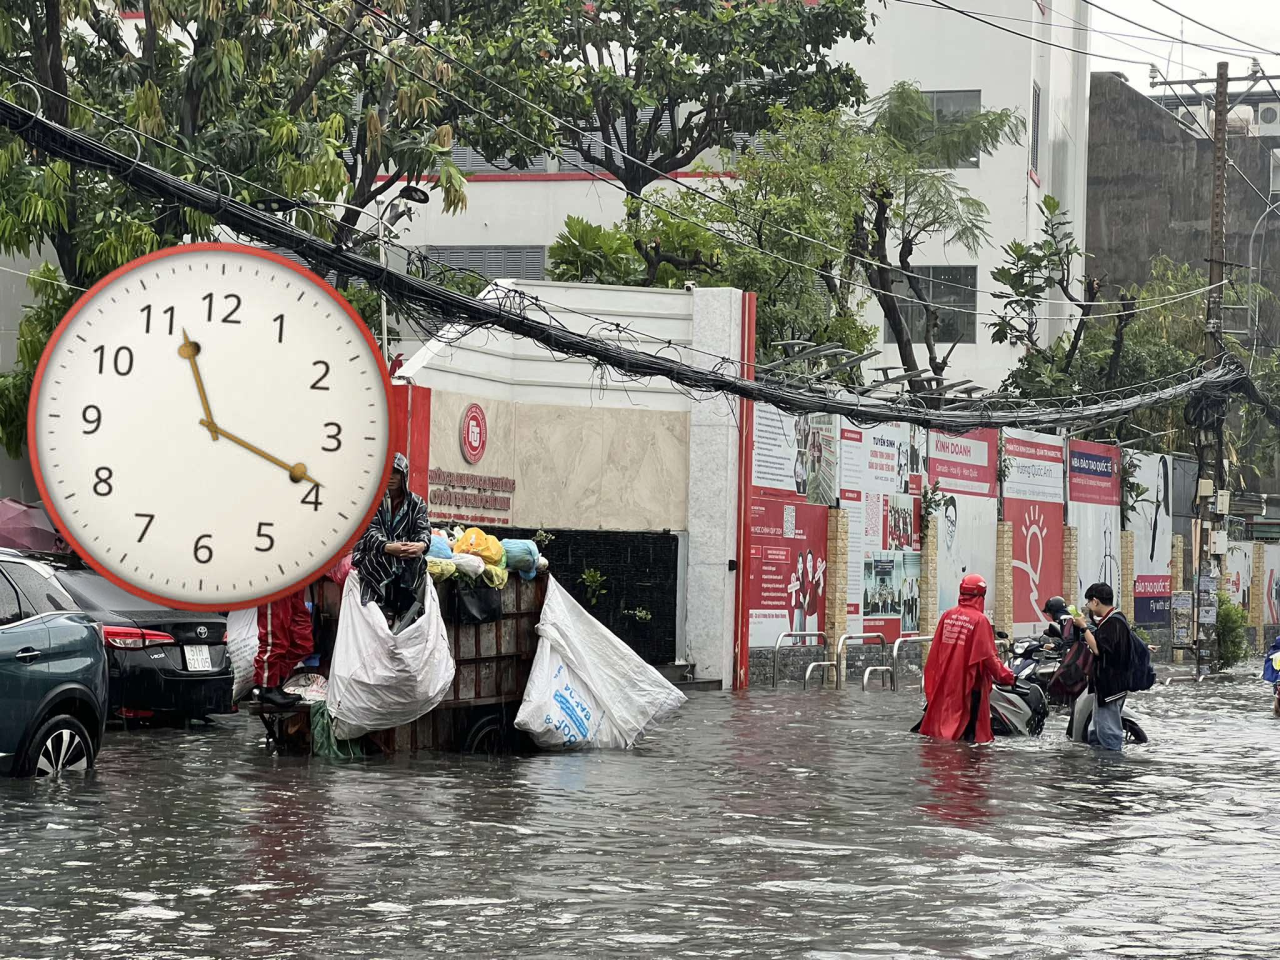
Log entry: 11:19
